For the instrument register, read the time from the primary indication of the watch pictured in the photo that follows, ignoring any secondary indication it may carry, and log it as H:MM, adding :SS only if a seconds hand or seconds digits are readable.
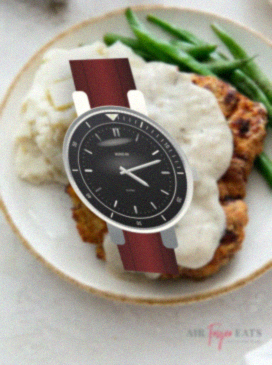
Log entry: 4:12
